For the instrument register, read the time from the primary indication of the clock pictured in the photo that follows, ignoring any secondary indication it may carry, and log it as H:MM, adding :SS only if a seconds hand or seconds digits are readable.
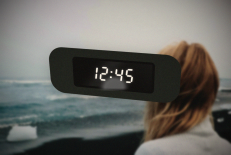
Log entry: 12:45
